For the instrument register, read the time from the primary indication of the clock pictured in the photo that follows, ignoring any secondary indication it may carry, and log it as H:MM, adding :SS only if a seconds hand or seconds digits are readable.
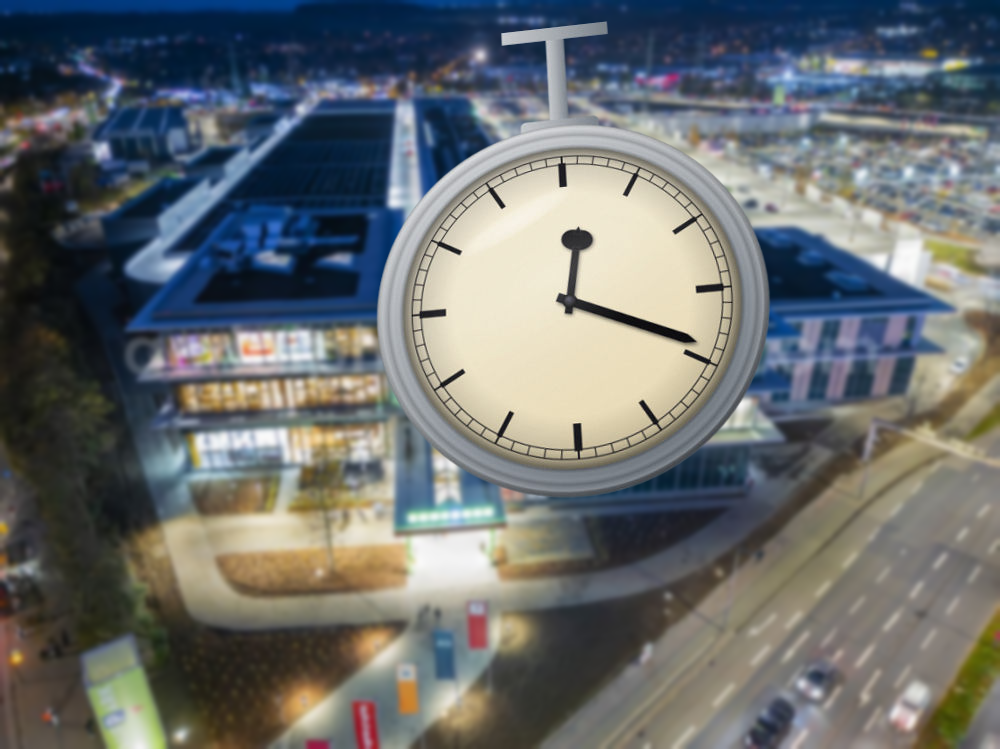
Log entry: 12:19
